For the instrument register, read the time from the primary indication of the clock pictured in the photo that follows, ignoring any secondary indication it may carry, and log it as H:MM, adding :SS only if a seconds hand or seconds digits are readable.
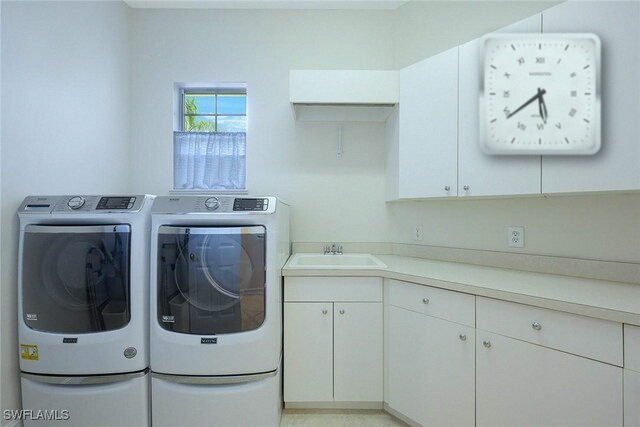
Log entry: 5:39
